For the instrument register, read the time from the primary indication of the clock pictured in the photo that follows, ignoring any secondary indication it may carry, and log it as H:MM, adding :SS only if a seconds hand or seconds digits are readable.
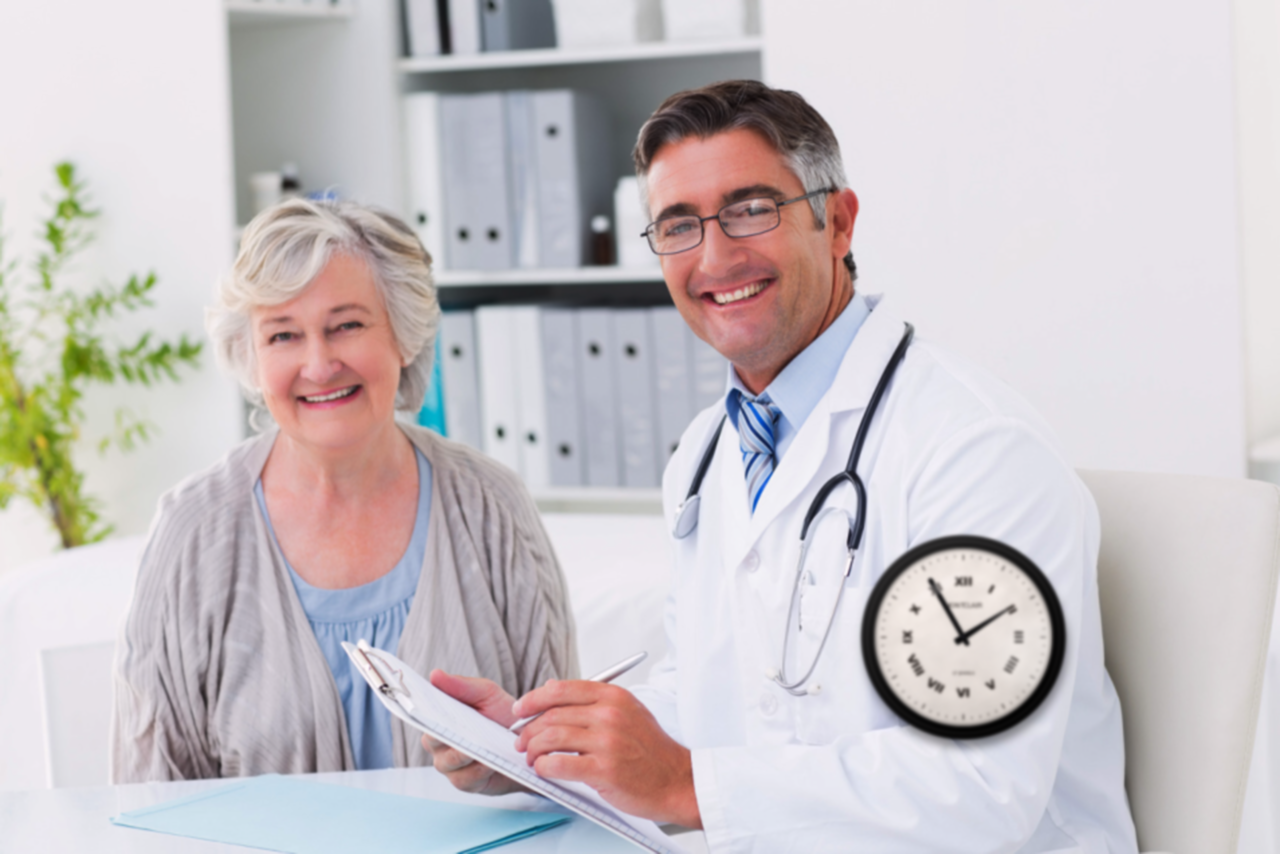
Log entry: 1:55
